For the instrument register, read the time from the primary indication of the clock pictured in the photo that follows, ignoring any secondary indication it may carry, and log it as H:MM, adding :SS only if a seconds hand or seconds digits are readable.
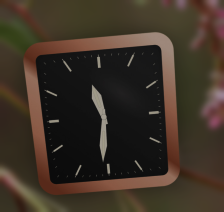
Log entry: 11:31
